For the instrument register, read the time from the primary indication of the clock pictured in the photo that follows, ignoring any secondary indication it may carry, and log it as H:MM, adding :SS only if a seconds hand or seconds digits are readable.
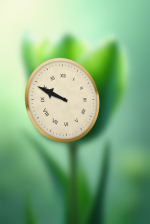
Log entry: 9:49
